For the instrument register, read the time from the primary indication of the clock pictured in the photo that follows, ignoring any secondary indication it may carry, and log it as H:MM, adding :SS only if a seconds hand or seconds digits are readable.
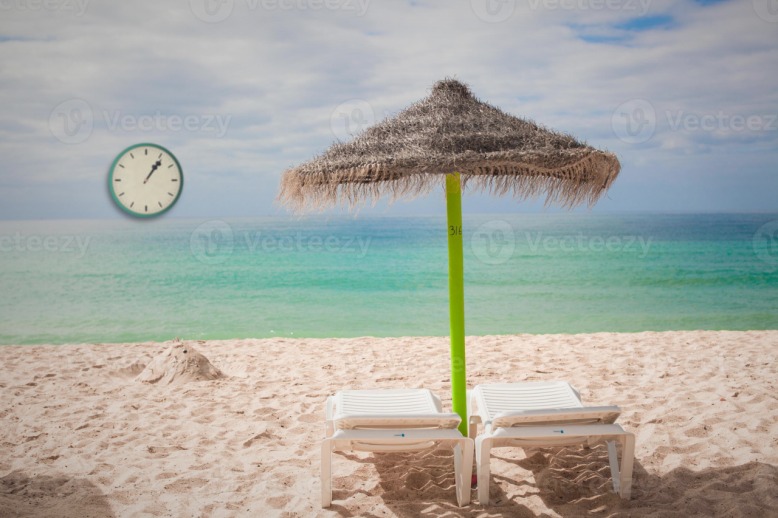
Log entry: 1:06
